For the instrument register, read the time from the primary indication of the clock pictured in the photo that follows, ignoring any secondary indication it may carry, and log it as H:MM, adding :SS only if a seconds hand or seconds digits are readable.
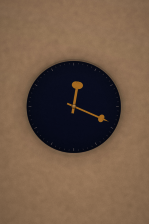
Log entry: 12:19
